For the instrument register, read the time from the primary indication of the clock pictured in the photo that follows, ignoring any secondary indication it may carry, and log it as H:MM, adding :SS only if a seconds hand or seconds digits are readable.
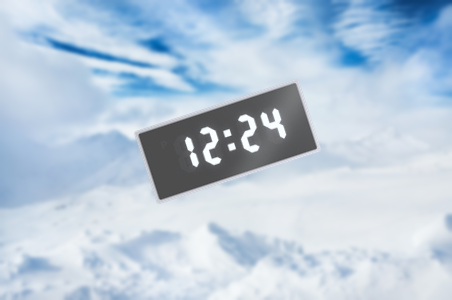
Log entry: 12:24
